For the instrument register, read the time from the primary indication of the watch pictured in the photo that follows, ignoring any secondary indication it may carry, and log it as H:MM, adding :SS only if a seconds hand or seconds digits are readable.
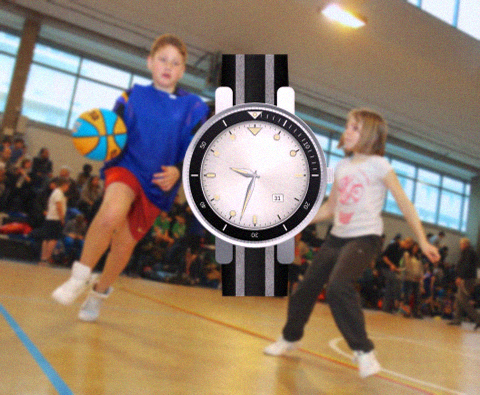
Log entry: 9:33
